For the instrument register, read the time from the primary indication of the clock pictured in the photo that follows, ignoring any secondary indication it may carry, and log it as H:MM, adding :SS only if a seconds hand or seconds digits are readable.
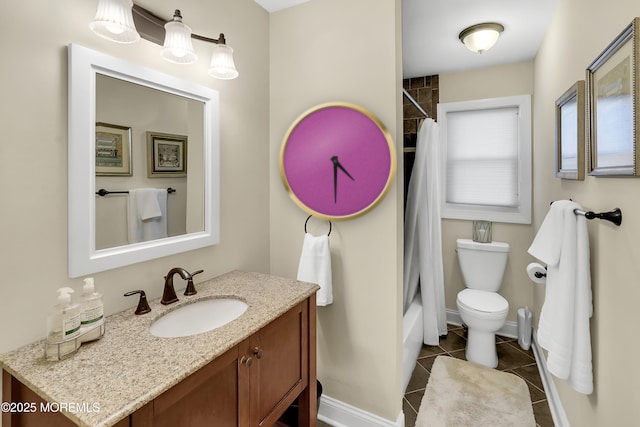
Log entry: 4:30
